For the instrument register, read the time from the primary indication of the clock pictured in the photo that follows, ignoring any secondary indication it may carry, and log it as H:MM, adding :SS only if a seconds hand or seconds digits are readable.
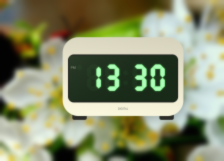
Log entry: 13:30
